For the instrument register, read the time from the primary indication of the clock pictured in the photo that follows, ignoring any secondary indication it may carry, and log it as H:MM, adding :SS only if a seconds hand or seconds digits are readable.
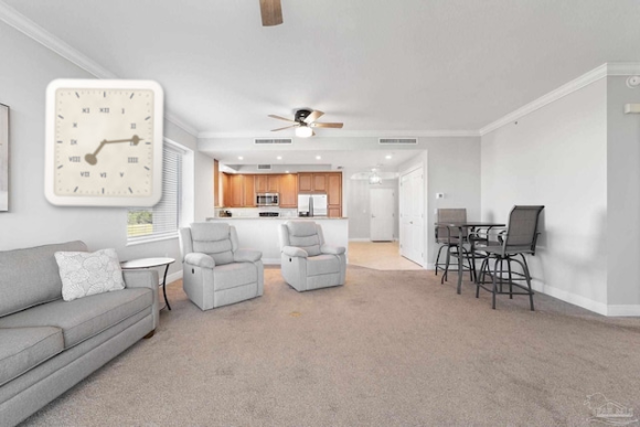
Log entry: 7:14
